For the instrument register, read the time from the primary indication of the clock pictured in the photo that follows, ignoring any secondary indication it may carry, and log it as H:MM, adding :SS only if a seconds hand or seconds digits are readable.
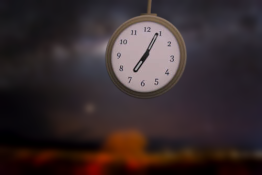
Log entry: 7:04
